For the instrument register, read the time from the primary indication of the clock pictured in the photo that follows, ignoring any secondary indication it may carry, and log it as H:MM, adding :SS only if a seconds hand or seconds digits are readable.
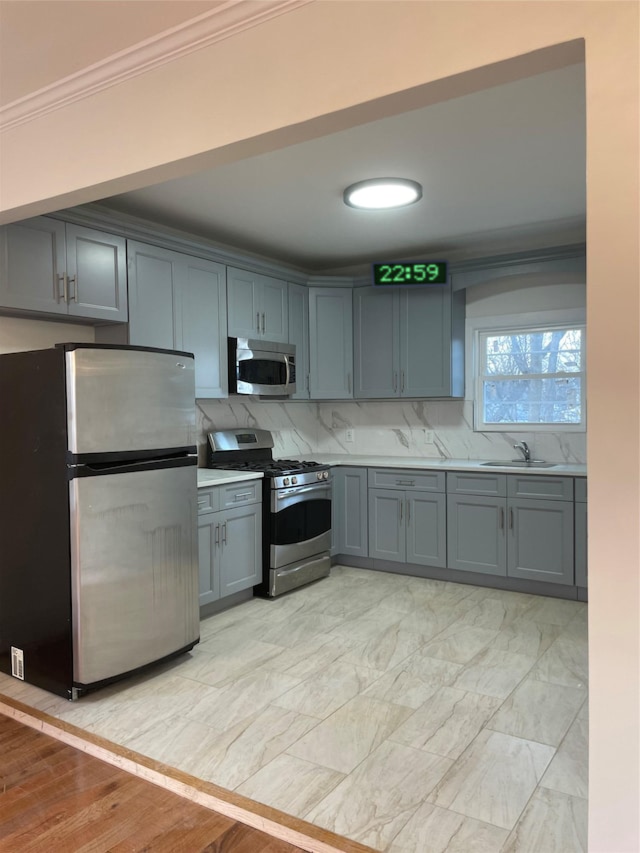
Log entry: 22:59
